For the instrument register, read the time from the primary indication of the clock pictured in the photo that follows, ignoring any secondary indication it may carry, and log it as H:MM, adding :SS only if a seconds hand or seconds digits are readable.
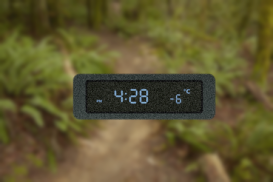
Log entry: 4:28
